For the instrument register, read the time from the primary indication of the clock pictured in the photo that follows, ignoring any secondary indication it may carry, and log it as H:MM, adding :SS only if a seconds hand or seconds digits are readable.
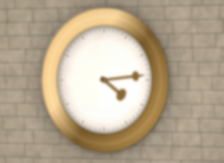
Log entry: 4:14
